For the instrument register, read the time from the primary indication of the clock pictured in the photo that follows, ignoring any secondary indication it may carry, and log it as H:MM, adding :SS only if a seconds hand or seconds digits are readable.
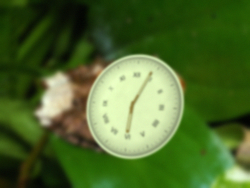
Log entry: 6:04
